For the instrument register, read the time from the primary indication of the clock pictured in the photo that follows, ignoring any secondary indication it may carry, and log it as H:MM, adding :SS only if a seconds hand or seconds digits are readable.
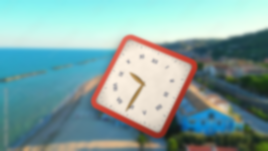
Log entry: 9:31
